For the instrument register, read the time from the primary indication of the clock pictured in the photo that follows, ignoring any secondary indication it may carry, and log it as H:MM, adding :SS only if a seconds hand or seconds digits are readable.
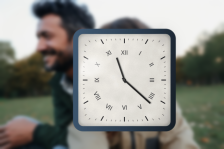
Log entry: 11:22
